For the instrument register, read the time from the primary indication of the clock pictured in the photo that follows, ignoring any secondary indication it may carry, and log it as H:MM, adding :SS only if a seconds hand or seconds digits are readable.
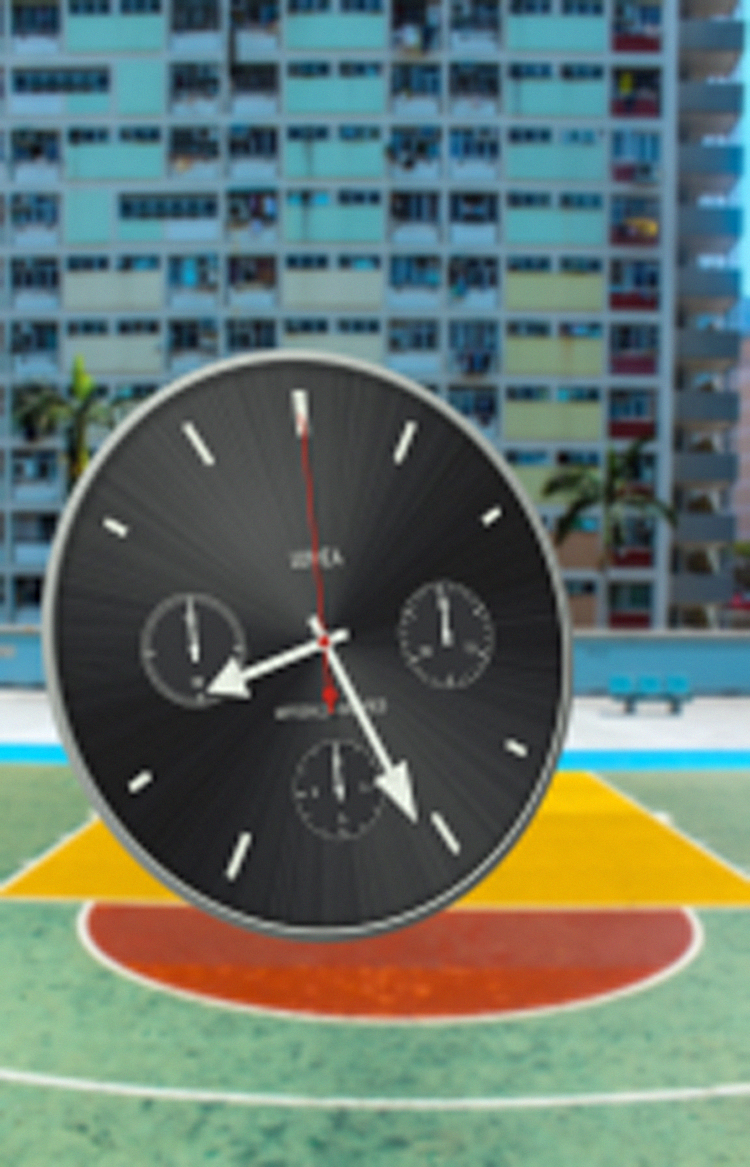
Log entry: 8:26
